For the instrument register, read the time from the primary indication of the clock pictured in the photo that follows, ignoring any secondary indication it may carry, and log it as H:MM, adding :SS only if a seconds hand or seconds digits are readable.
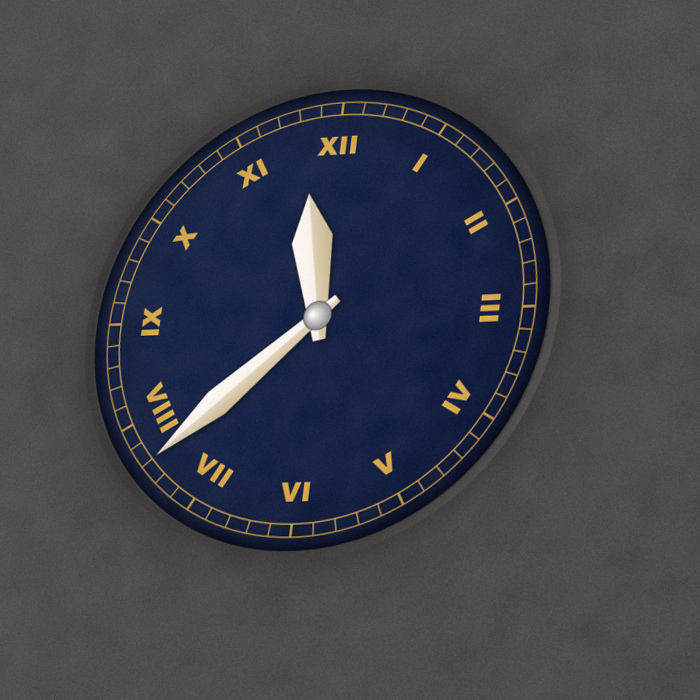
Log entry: 11:38
